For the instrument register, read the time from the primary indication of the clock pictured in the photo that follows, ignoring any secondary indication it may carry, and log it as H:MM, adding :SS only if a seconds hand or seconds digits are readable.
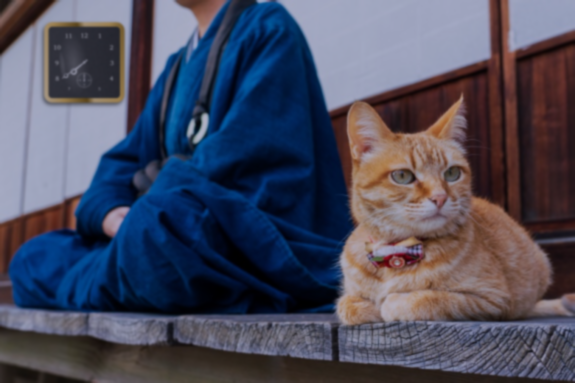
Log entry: 7:39
